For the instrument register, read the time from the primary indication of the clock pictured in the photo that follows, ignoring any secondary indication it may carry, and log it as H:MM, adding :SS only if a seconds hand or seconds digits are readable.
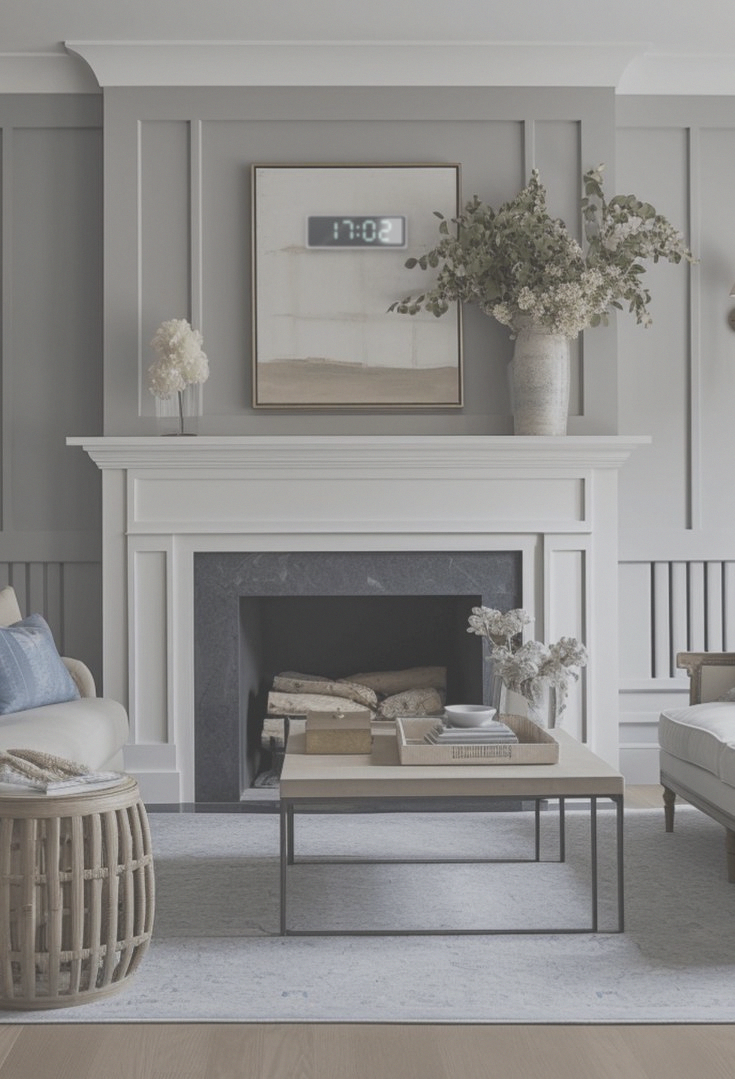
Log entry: 17:02
